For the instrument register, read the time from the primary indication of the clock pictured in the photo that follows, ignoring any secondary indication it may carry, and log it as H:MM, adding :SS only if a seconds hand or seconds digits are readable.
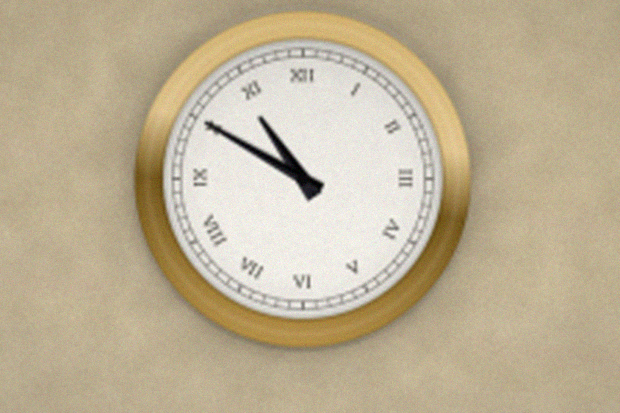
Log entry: 10:50
